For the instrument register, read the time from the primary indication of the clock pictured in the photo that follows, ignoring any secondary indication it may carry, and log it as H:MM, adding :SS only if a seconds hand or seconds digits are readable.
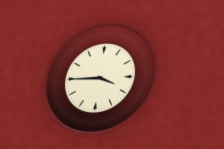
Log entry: 3:45
